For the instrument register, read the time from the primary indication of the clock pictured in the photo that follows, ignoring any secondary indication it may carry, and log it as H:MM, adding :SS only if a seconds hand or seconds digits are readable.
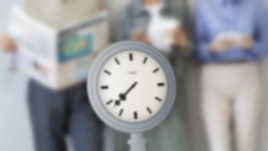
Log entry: 7:38
